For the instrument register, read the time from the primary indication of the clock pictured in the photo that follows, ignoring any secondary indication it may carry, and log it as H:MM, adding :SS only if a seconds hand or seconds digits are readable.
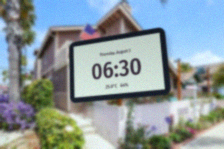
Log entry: 6:30
